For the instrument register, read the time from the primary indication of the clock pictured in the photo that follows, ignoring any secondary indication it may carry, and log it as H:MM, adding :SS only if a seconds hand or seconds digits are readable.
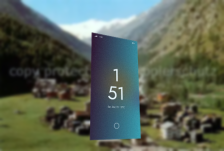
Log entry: 1:51
